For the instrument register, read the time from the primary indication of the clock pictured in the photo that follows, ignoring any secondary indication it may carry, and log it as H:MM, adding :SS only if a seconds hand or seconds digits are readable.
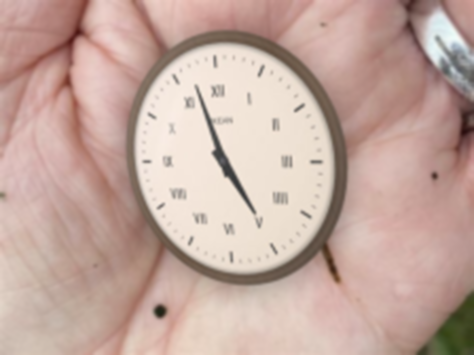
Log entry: 4:57
